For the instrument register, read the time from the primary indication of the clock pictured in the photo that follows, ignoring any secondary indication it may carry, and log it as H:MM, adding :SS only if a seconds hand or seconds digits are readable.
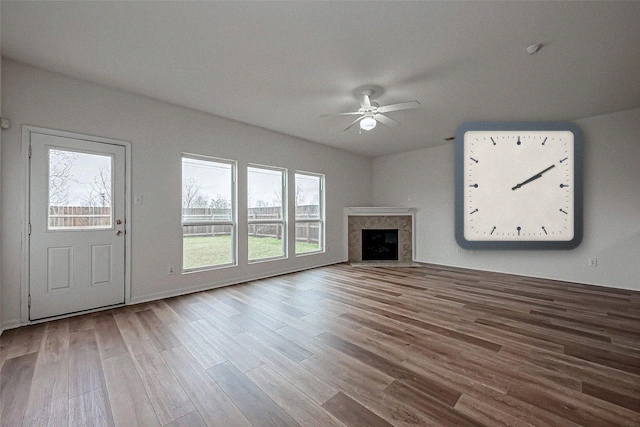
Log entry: 2:10
